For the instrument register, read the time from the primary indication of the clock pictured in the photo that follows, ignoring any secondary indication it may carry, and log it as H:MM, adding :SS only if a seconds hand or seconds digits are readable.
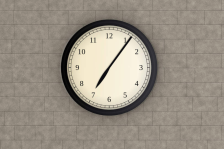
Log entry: 7:06
